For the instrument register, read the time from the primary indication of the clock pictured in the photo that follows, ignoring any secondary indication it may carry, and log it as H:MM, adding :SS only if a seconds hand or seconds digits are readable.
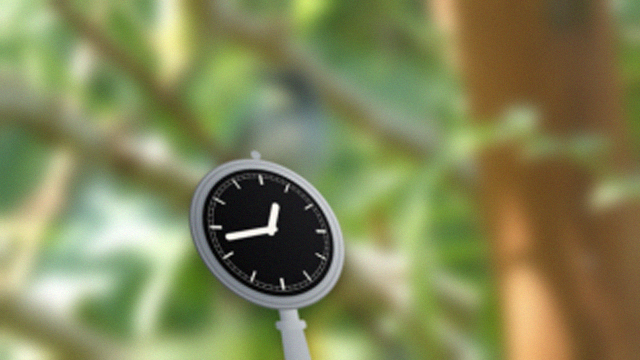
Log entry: 12:43
